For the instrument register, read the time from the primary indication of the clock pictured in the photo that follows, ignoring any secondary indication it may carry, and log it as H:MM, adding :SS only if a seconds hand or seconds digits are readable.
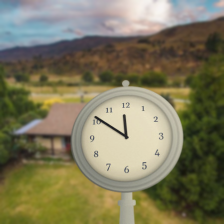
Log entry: 11:51
